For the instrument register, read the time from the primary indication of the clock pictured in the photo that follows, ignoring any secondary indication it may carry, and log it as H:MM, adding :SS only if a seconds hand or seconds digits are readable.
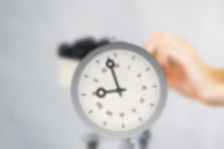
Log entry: 8:58
